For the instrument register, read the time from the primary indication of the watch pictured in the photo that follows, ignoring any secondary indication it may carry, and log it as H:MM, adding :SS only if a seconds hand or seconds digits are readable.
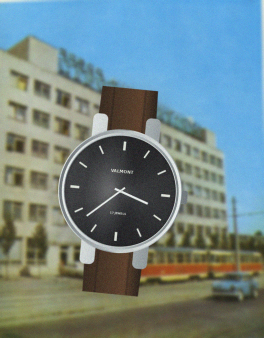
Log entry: 3:38
